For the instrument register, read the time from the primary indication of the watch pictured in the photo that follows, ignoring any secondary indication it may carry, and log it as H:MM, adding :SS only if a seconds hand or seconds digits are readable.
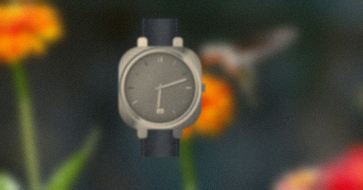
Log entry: 6:12
